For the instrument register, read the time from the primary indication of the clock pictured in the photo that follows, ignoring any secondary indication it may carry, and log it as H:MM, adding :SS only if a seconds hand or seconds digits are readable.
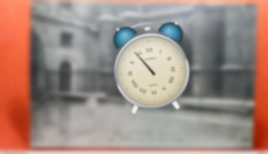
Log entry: 10:54
